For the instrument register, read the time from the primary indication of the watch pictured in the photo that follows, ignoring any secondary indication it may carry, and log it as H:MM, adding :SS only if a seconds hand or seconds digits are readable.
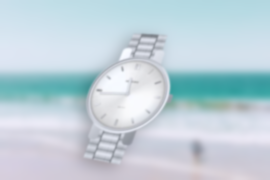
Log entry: 11:44
